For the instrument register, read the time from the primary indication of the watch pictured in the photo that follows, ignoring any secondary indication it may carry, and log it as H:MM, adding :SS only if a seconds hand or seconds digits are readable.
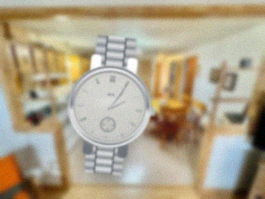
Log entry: 2:05
